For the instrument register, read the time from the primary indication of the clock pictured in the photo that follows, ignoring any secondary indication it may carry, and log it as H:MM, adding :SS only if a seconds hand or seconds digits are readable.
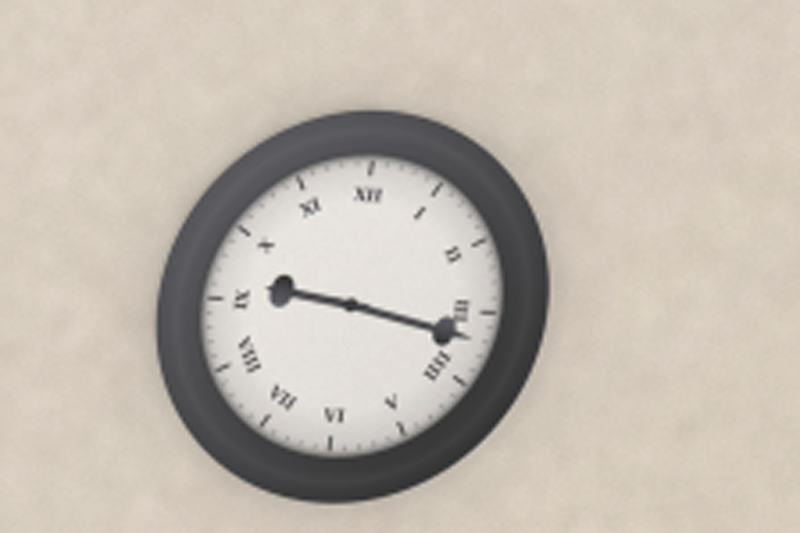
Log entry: 9:17
